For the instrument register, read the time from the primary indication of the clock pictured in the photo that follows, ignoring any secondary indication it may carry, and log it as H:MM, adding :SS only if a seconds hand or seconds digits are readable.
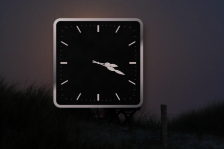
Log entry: 3:19
